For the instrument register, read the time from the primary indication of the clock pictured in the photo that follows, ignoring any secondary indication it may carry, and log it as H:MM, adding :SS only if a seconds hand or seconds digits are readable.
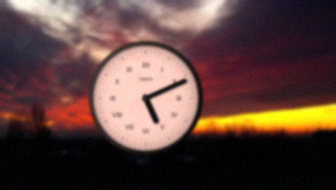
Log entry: 5:11
